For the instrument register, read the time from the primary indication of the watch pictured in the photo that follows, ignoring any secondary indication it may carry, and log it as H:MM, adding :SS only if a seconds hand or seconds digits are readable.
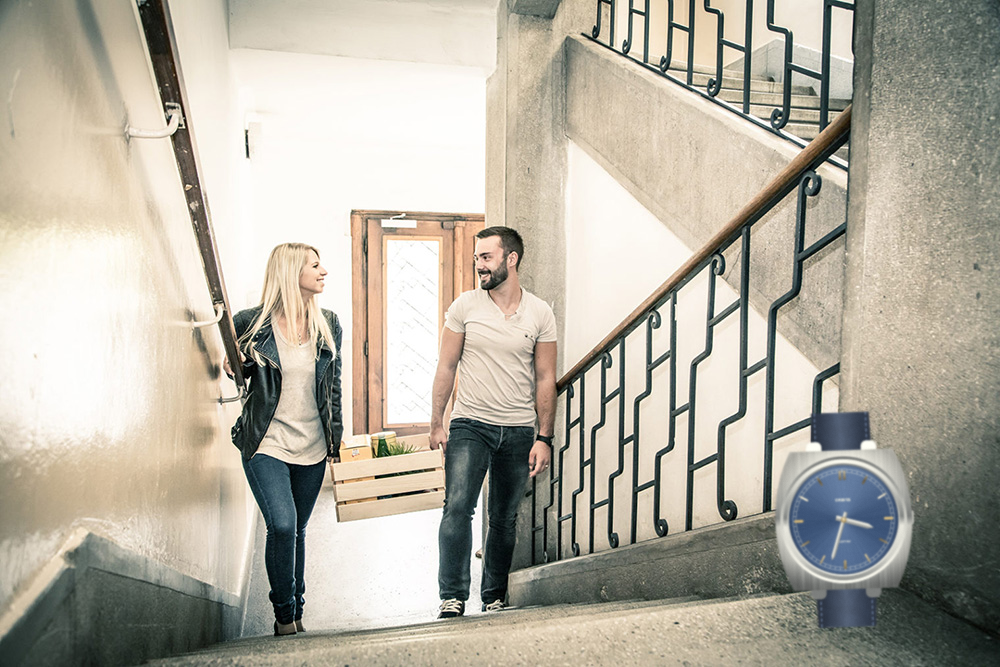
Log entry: 3:33
